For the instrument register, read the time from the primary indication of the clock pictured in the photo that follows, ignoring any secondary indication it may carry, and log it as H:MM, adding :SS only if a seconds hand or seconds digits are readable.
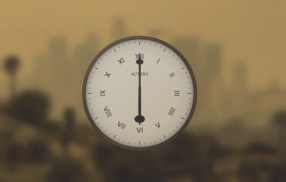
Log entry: 6:00
